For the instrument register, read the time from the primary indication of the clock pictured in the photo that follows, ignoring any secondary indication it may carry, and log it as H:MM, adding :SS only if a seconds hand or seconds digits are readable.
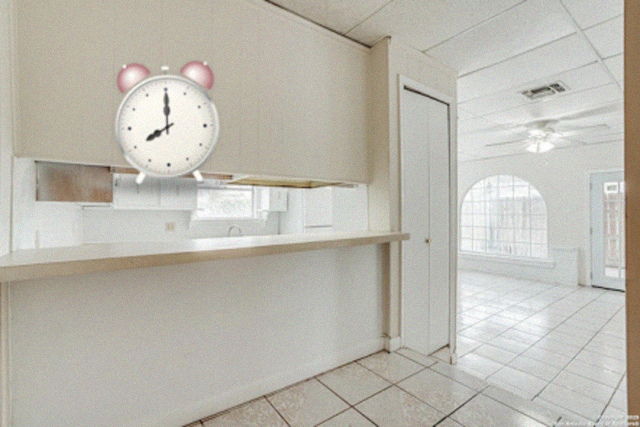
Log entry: 8:00
